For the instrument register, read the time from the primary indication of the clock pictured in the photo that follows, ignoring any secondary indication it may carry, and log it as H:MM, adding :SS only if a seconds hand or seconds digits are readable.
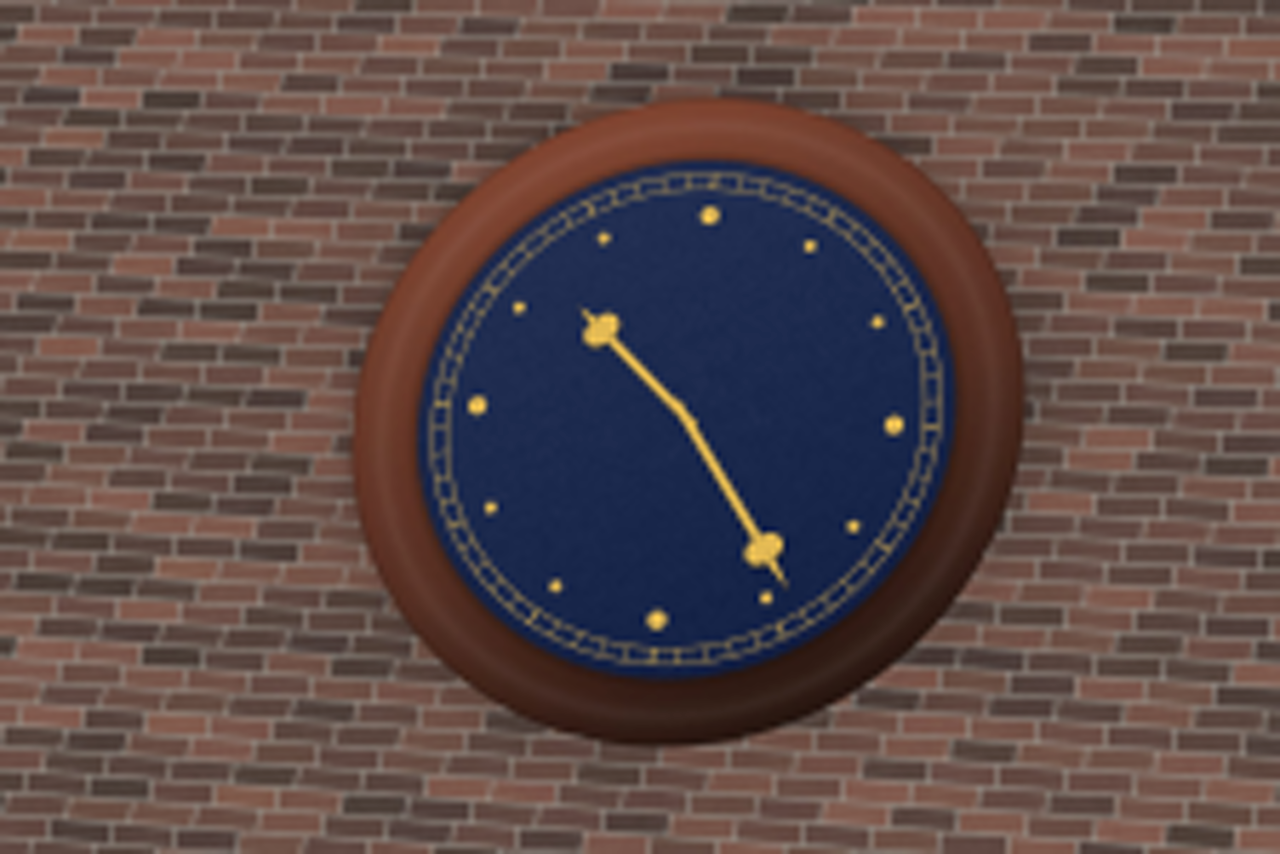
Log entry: 10:24
